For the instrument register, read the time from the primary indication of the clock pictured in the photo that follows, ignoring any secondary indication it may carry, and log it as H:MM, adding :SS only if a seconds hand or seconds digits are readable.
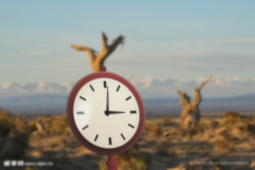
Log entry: 3:01
